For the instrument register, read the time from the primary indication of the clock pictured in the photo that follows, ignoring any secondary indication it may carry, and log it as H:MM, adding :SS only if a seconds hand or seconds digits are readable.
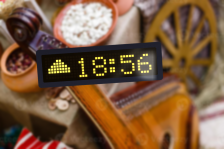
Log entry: 18:56
